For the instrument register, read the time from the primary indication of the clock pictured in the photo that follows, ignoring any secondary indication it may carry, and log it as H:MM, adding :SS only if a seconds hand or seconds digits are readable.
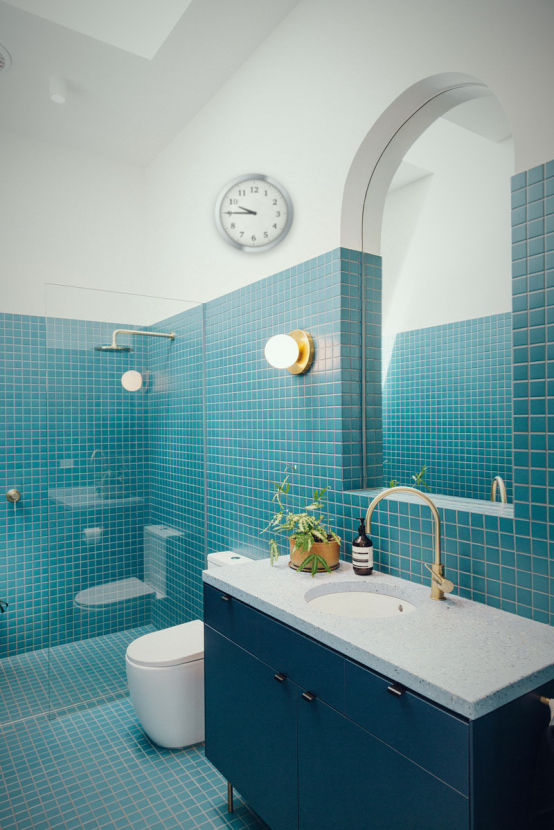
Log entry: 9:45
